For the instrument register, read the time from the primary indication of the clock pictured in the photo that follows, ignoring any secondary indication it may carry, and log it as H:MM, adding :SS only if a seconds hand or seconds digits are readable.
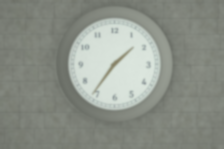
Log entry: 1:36
